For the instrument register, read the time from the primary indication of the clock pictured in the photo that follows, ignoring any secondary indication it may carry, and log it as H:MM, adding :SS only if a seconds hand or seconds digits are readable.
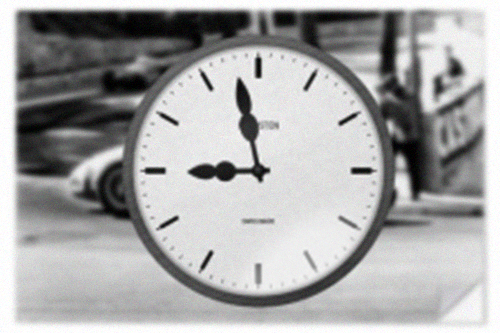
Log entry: 8:58
